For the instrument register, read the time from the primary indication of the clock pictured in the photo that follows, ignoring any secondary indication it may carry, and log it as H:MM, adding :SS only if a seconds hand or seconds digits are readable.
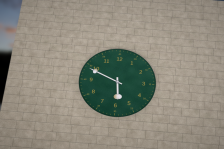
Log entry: 5:49
